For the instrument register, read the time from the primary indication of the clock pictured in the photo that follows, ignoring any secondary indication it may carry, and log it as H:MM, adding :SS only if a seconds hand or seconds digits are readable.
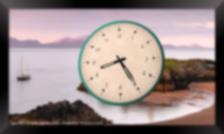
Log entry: 8:25
